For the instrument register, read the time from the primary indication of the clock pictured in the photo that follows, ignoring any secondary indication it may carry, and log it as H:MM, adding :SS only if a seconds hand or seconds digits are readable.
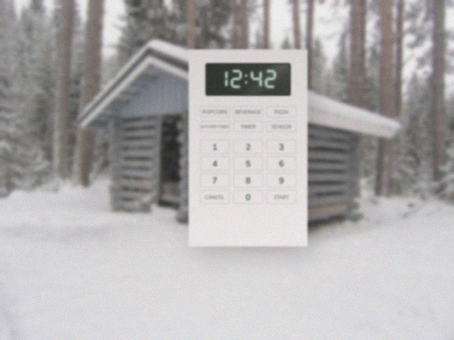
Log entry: 12:42
